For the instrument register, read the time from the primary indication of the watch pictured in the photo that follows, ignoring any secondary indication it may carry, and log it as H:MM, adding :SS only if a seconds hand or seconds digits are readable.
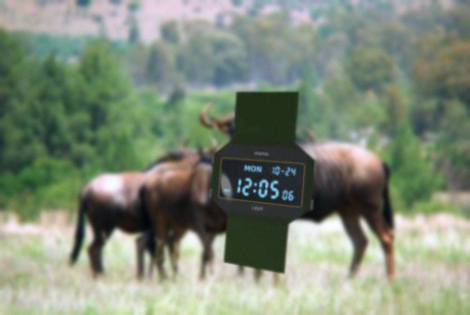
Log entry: 12:05
